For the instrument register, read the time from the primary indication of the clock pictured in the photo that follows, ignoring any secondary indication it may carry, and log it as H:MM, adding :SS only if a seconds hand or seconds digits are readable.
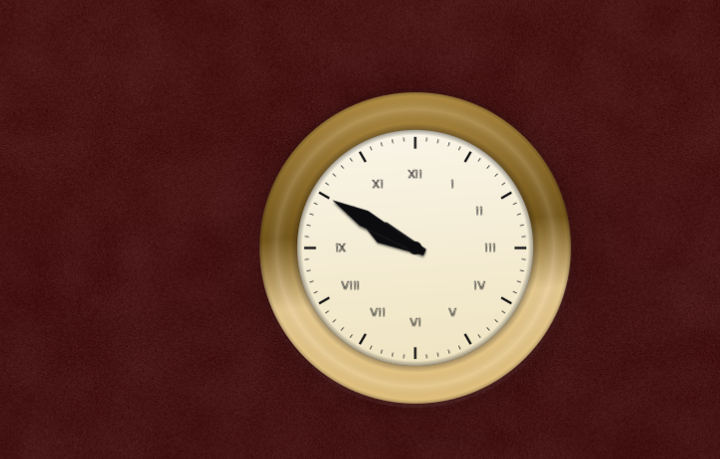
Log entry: 9:50
